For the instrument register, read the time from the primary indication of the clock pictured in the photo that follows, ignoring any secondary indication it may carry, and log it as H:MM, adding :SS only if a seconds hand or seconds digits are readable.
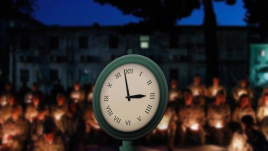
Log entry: 2:58
